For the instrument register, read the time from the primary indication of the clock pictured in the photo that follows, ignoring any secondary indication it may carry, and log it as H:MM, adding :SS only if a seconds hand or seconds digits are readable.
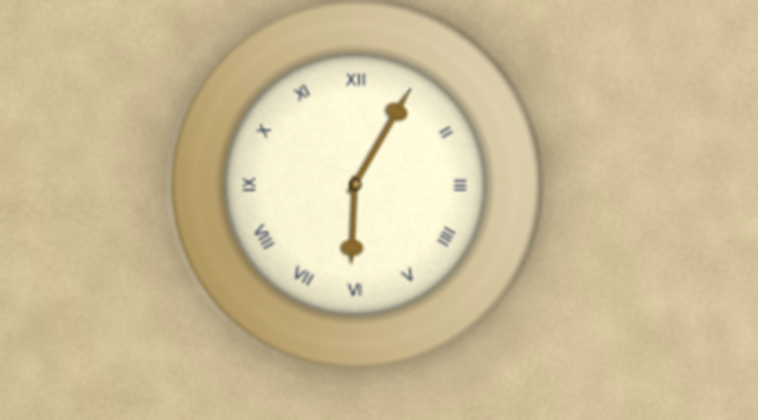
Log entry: 6:05
